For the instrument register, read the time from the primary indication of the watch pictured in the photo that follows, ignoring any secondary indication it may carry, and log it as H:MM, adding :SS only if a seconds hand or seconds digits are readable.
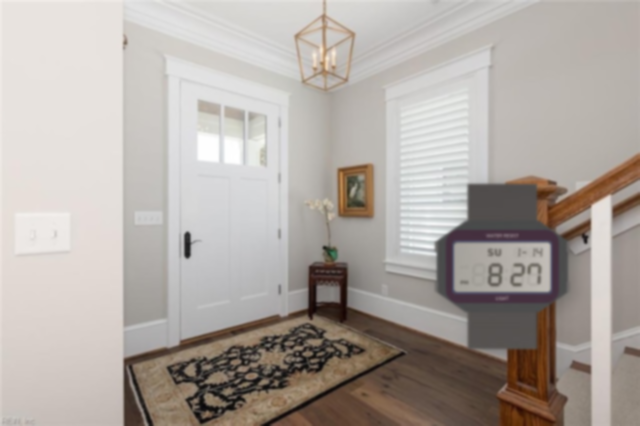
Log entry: 8:27
